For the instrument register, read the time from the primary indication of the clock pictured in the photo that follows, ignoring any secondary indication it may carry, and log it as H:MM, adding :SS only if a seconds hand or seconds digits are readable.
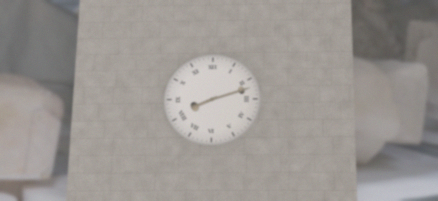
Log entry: 8:12
